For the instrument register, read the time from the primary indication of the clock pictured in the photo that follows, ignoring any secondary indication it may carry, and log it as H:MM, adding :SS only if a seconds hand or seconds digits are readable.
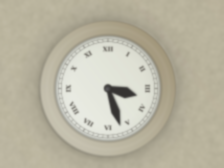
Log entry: 3:27
